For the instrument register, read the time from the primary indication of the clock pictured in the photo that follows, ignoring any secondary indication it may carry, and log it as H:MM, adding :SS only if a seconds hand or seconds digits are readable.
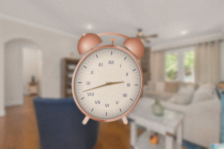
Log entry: 2:42
